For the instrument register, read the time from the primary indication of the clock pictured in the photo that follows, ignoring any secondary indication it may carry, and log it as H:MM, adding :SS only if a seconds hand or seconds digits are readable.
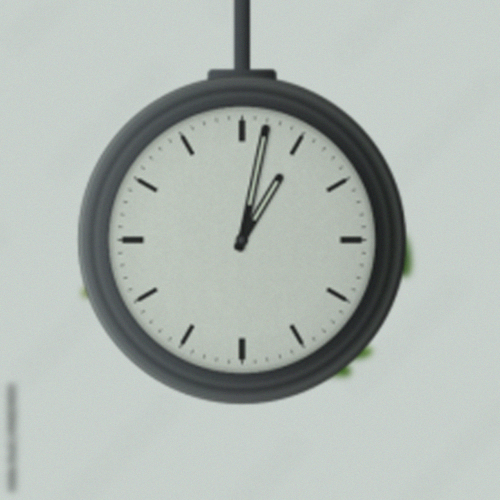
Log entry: 1:02
